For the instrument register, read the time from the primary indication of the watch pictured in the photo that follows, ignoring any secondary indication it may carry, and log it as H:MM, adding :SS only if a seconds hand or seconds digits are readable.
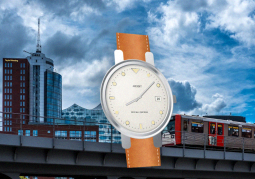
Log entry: 8:08
